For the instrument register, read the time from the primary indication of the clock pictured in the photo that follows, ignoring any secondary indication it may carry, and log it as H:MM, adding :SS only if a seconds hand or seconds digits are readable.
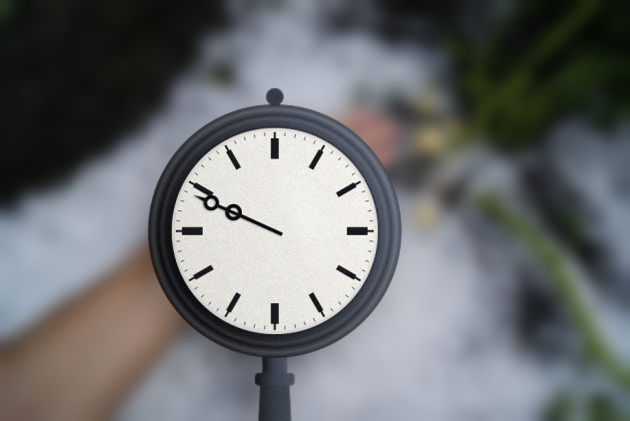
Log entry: 9:49
